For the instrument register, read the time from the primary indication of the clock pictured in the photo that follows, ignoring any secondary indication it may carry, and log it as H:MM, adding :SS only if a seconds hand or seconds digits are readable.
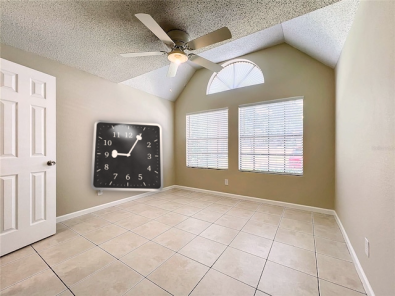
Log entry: 9:05
